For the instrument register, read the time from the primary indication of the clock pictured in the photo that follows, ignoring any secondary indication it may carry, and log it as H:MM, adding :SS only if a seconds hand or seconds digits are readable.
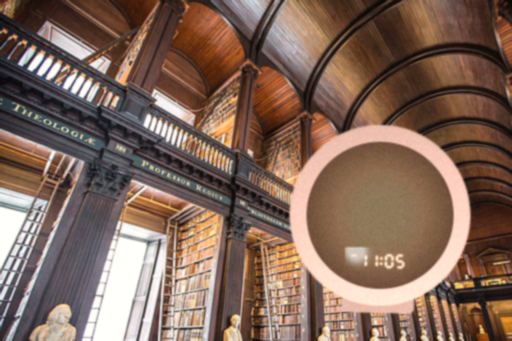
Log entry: 11:05
